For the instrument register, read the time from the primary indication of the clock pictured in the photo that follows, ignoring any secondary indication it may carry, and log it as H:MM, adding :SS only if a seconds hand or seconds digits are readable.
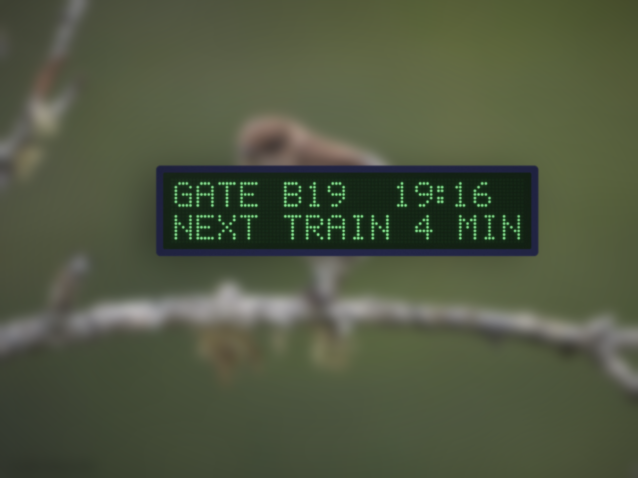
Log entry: 19:16
